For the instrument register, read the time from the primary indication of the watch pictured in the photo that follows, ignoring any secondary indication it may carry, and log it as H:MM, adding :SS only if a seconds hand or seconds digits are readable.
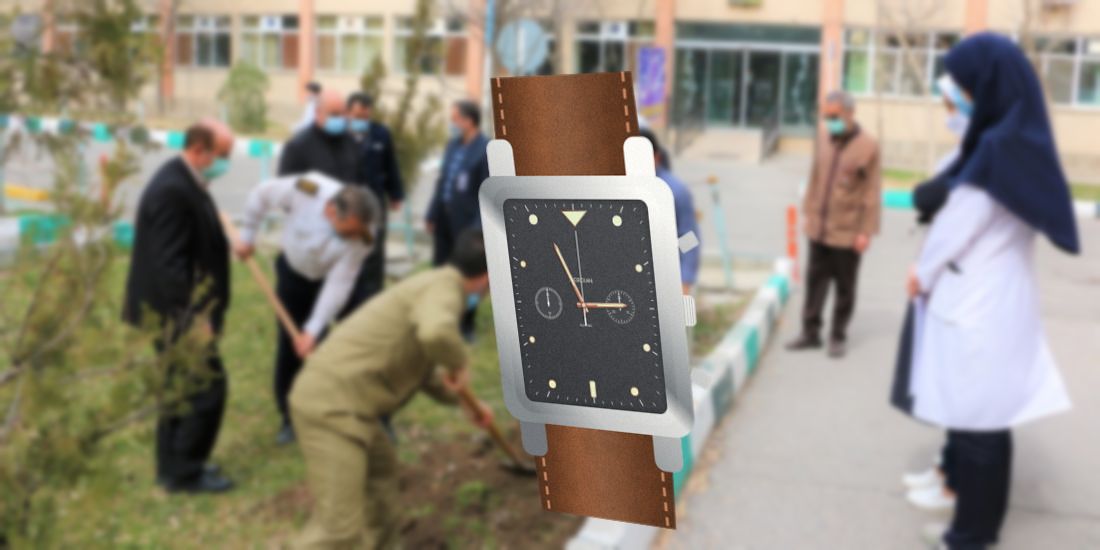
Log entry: 2:56
